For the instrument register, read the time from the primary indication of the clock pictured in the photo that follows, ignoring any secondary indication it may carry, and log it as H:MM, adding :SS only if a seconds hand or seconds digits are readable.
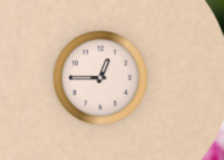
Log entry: 12:45
